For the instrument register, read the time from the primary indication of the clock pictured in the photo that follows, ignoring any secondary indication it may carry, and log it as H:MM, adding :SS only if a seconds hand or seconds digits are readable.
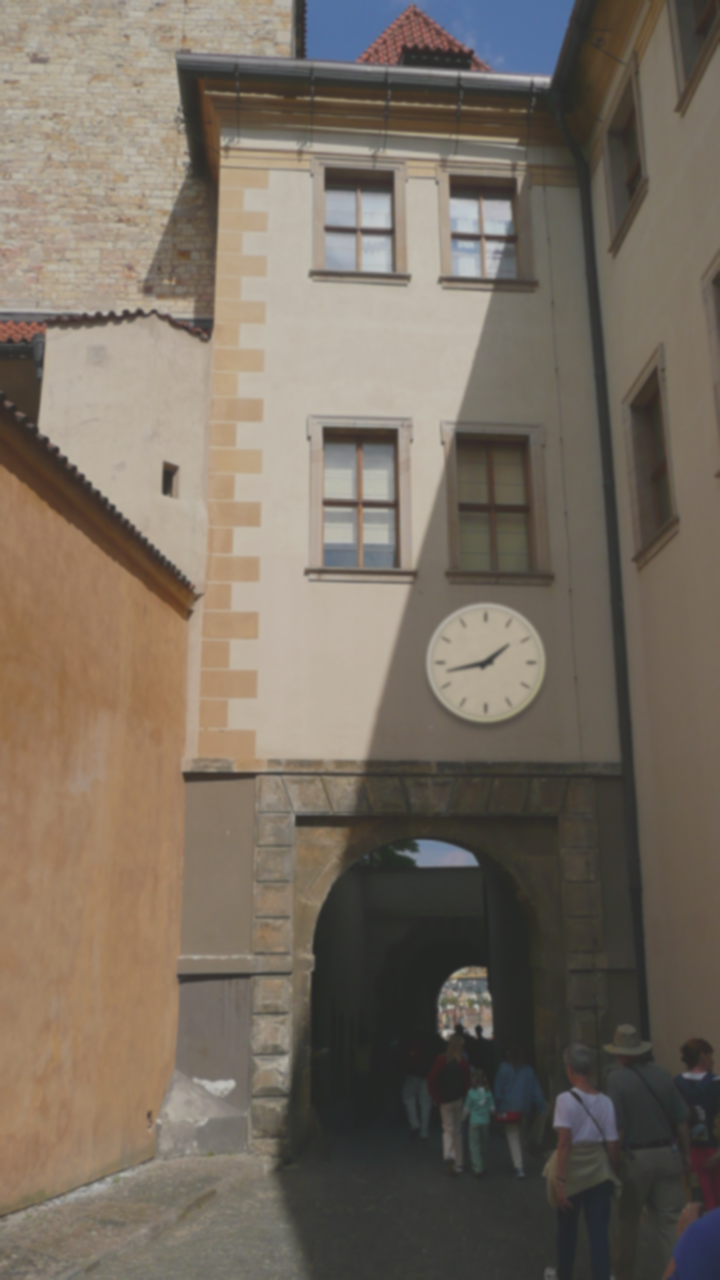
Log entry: 1:43
